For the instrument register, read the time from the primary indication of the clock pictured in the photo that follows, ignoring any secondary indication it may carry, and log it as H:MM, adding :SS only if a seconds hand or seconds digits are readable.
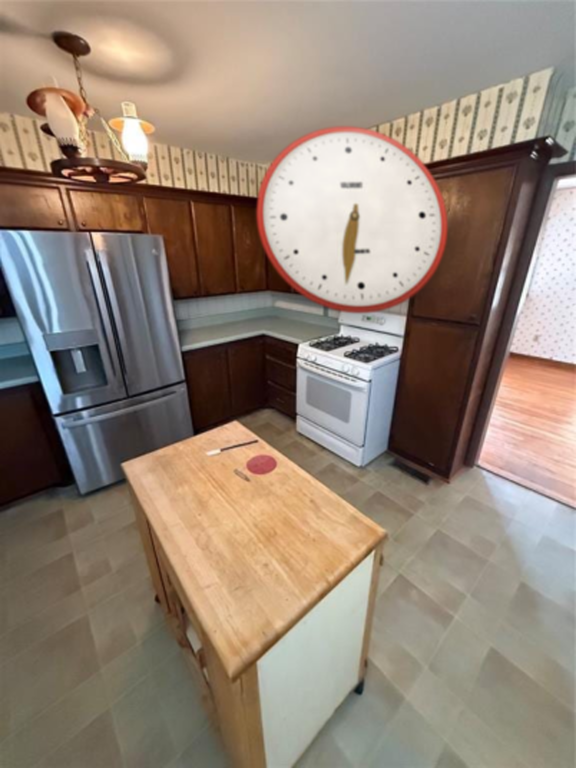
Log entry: 6:32
